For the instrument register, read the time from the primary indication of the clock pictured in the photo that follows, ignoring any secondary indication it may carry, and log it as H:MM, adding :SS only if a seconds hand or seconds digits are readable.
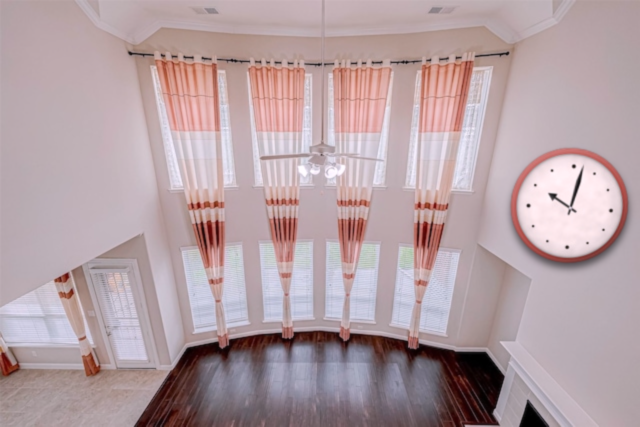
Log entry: 10:02
